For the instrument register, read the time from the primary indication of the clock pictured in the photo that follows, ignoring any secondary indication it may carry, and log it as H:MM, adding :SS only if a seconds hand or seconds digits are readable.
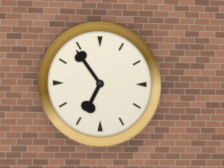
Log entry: 6:54
